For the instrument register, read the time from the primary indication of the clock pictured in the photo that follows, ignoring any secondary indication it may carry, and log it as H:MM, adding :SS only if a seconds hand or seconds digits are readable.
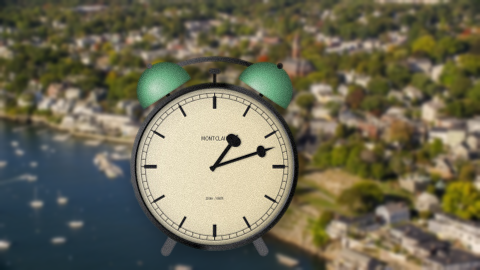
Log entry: 1:12
